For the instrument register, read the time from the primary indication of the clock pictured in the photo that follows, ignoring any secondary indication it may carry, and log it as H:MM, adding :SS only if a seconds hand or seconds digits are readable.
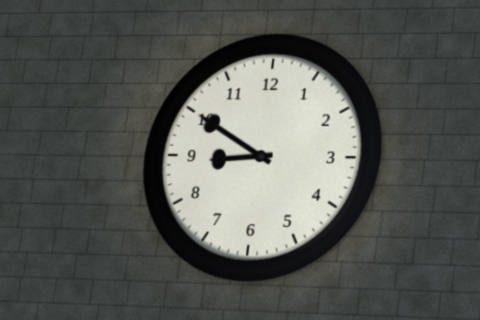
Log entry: 8:50
